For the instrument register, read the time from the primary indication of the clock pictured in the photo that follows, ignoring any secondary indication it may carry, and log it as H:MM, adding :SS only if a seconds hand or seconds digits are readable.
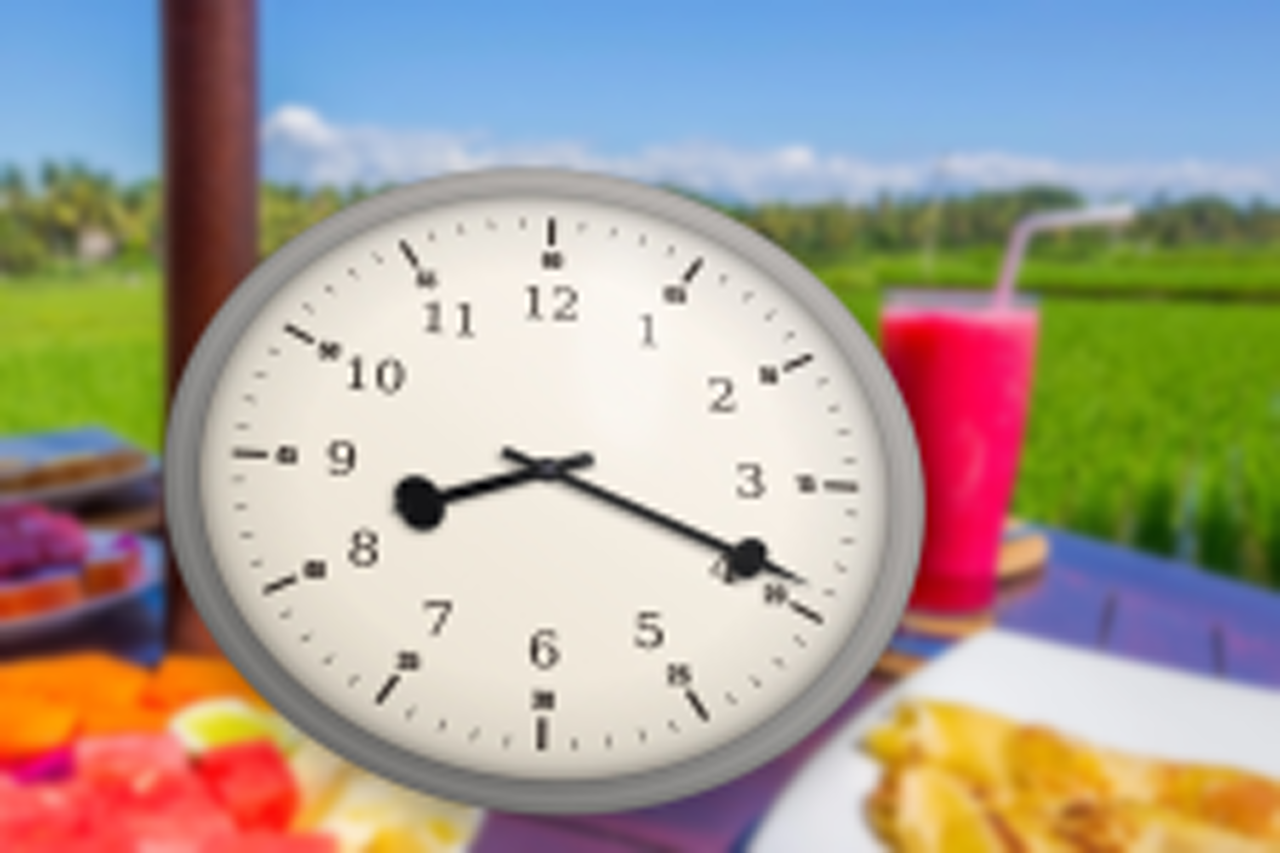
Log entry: 8:19
